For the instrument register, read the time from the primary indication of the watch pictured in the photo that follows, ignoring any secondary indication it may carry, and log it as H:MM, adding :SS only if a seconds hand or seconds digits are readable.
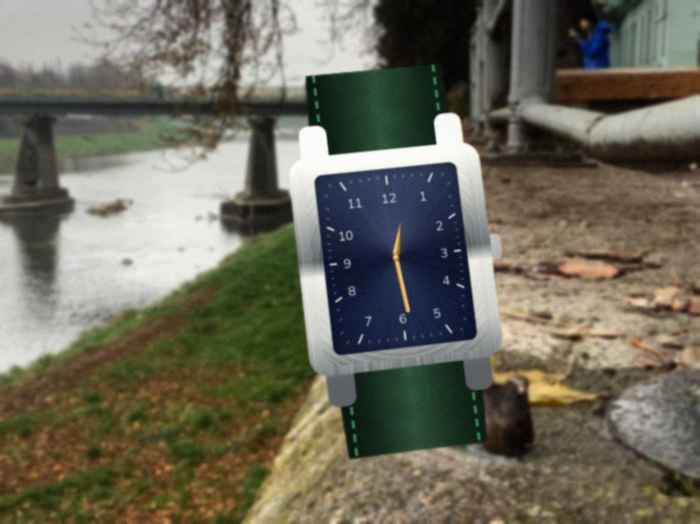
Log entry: 12:29
